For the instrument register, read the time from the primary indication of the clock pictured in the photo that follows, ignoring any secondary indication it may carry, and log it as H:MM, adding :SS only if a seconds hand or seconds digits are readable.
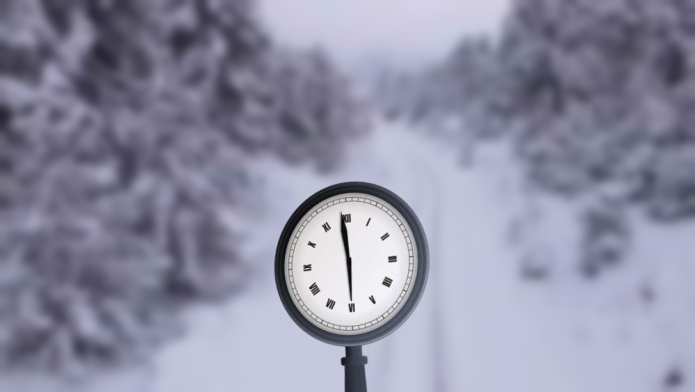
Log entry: 5:59
